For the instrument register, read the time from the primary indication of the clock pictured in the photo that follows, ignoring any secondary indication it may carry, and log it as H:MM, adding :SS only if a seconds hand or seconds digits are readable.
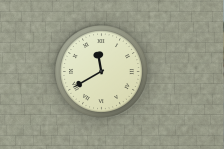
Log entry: 11:40
